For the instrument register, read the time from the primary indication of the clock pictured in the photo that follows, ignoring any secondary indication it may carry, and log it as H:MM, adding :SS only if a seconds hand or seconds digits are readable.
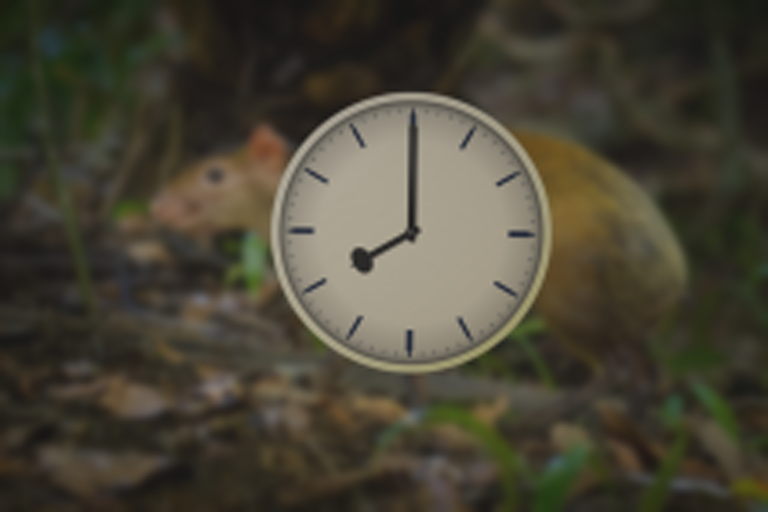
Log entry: 8:00
